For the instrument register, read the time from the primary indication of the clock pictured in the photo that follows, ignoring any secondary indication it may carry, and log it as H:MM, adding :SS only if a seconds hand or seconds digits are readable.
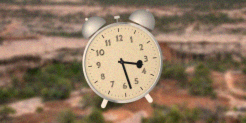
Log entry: 3:28
